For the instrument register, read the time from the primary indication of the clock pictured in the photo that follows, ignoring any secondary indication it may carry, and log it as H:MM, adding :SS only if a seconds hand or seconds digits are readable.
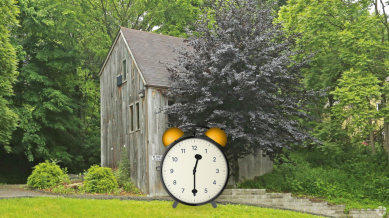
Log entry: 12:30
